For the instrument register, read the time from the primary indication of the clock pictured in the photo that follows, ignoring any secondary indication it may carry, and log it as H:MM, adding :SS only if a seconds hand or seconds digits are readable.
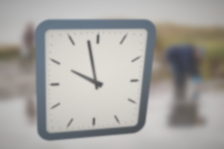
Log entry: 9:58
